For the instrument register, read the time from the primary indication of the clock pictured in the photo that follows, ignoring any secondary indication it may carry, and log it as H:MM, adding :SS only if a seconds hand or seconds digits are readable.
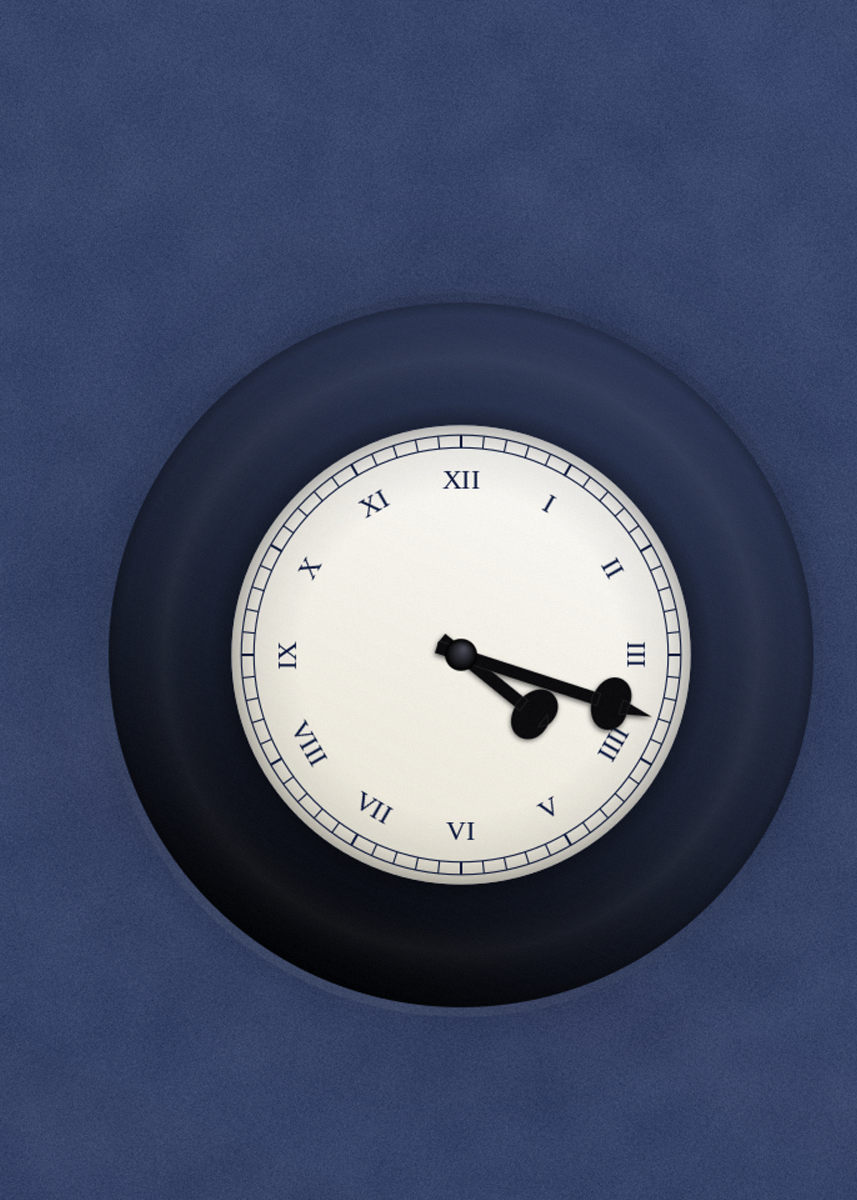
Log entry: 4:18
